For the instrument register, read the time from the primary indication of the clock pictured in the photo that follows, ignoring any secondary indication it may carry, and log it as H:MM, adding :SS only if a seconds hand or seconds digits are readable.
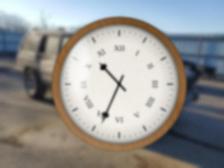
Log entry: 10:34
